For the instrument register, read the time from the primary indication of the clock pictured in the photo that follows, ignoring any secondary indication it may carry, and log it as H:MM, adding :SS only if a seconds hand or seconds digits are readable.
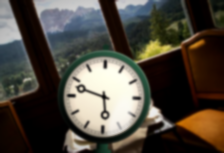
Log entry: 5:48
